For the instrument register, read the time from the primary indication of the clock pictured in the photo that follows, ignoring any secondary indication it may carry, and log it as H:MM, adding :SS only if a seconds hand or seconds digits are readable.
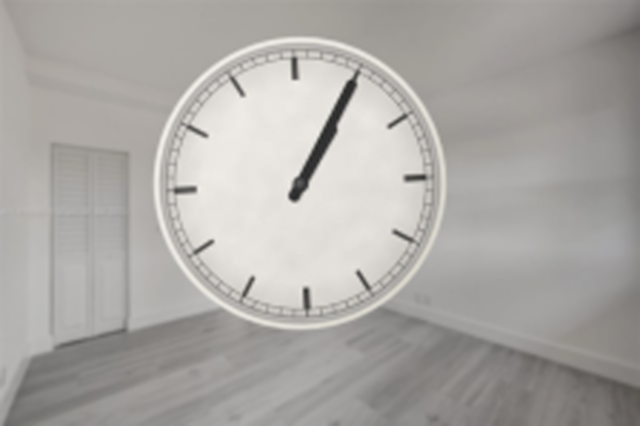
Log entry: 1:05
